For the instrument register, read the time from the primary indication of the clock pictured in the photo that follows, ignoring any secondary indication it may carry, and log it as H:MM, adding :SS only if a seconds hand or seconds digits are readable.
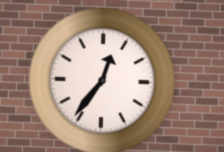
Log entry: 12:36
